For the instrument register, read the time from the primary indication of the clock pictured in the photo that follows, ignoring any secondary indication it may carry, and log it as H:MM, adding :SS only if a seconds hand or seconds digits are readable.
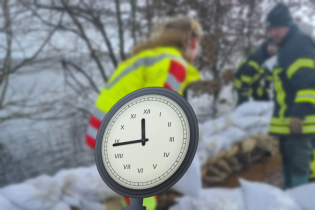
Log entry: 11:44
